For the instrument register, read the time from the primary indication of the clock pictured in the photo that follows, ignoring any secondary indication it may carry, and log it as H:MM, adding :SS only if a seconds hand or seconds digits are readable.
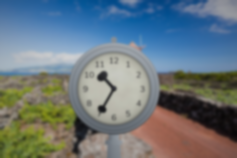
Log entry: 10:35
